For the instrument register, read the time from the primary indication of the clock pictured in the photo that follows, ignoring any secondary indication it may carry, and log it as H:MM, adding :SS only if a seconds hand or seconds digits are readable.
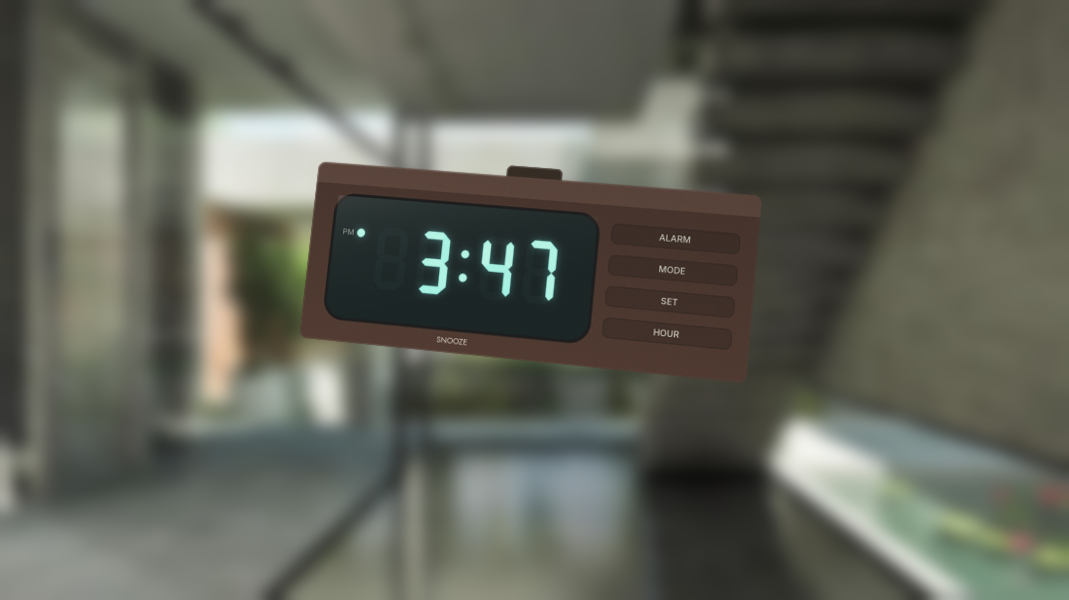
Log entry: 3:47
